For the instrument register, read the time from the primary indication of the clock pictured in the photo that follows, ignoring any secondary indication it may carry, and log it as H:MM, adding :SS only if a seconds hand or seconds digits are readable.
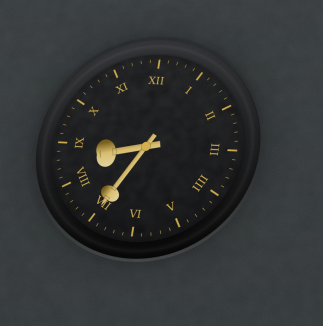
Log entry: 8:35
